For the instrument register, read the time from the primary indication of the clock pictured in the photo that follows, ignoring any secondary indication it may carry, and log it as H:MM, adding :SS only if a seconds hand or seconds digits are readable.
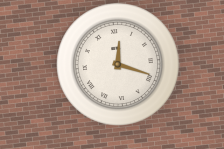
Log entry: 12:19
